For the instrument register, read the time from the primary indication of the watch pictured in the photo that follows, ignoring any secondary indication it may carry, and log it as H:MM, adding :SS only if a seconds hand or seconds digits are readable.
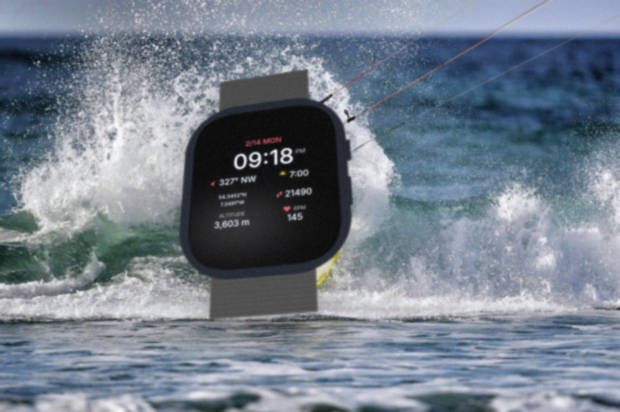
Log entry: 9:18
